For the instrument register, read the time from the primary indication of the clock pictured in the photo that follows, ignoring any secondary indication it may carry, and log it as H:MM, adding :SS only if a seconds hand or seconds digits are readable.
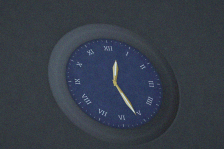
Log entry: 12:26
